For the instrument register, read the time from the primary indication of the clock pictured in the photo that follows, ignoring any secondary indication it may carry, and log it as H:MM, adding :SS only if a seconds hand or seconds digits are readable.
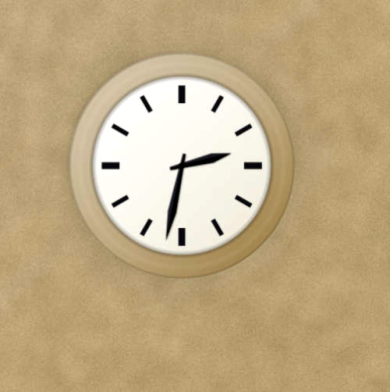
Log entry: 2:32
